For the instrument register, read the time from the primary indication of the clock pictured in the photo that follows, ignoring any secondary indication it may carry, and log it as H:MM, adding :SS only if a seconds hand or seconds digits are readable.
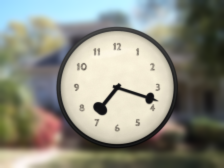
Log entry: 7:18
